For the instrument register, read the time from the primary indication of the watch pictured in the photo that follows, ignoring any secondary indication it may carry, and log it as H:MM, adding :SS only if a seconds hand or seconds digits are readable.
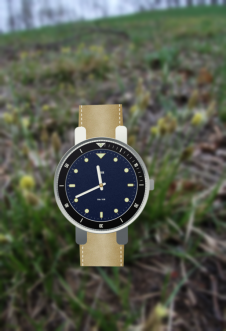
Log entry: 11:41
